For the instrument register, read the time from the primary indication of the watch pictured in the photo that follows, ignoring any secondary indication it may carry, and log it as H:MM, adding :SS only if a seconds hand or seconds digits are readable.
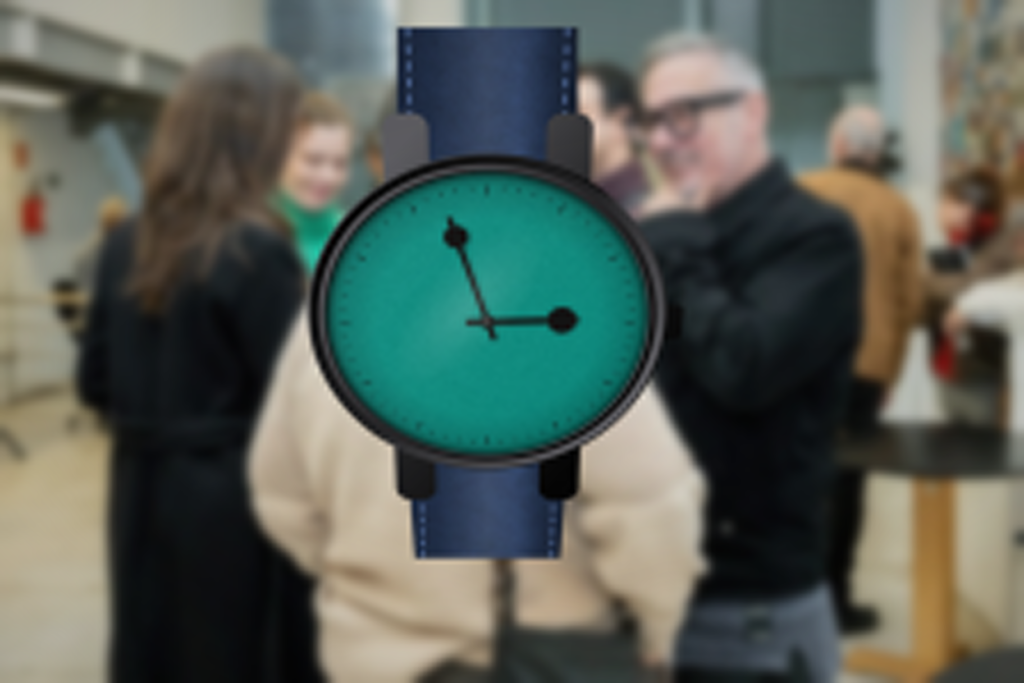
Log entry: 2:57
